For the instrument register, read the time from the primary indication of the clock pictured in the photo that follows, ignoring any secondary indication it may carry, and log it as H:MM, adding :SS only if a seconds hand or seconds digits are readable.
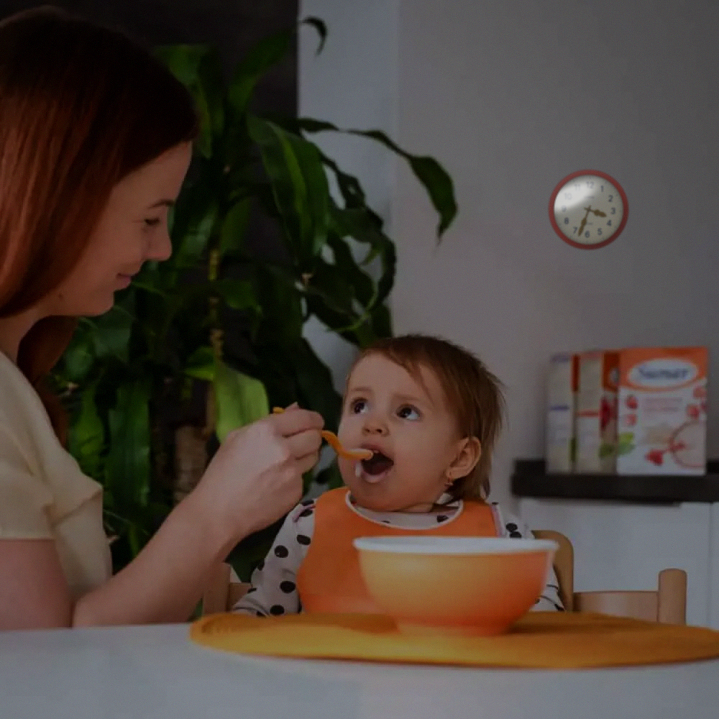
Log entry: 3:33
